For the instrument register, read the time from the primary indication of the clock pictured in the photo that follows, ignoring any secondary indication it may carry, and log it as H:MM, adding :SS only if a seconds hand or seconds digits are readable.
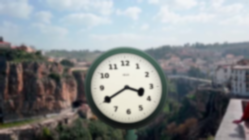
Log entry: 3:40
